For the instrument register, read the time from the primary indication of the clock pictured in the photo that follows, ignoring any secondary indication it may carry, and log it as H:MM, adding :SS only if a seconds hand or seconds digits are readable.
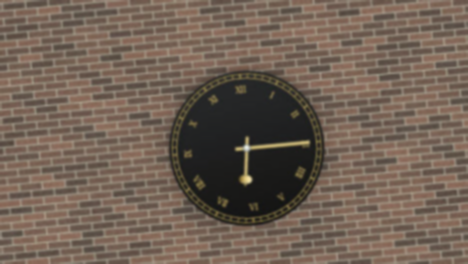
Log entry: 6:15
